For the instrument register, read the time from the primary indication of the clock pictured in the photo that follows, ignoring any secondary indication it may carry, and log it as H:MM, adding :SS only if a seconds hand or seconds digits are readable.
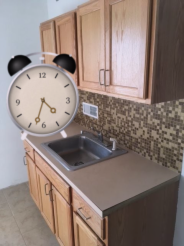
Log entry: 4:33
